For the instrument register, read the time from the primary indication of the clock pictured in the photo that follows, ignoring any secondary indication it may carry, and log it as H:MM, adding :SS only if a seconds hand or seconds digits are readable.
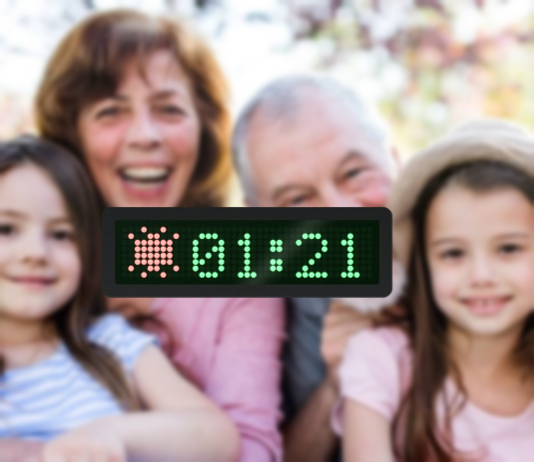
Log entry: 1:21
